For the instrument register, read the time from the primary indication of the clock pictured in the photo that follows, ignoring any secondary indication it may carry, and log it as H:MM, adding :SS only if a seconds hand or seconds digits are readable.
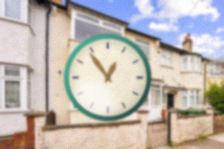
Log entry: 12:54
